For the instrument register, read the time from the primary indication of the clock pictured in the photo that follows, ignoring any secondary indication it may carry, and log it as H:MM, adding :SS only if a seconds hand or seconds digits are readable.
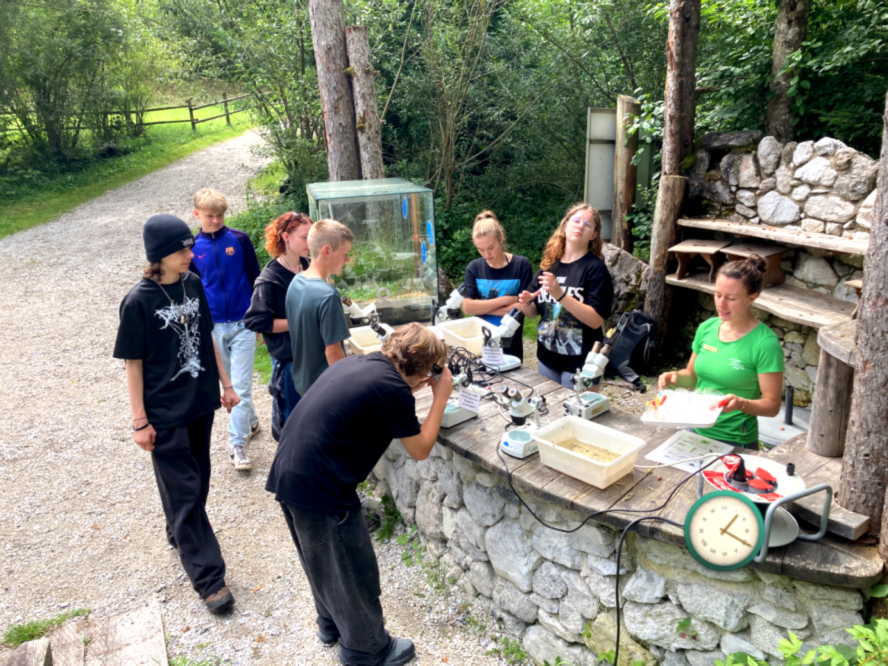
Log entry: 1:20
